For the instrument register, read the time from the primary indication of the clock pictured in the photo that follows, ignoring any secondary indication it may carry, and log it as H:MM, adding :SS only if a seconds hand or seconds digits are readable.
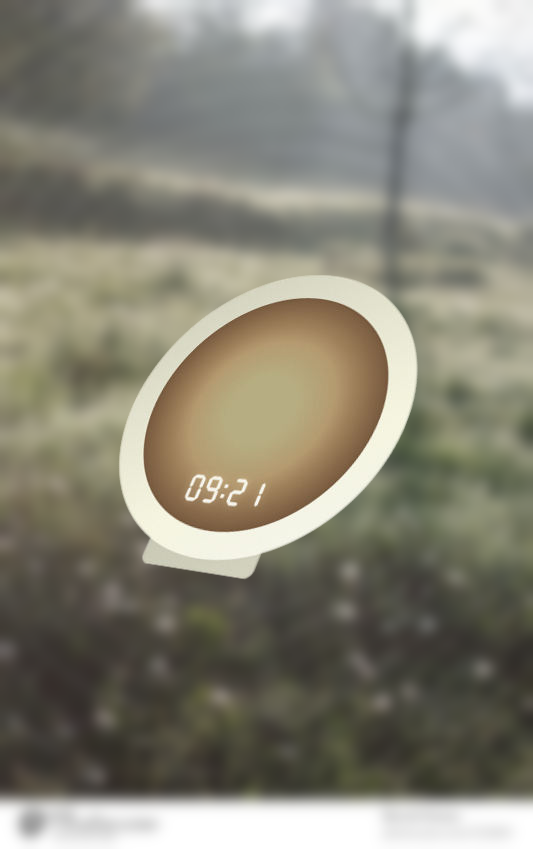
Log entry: 9:21
